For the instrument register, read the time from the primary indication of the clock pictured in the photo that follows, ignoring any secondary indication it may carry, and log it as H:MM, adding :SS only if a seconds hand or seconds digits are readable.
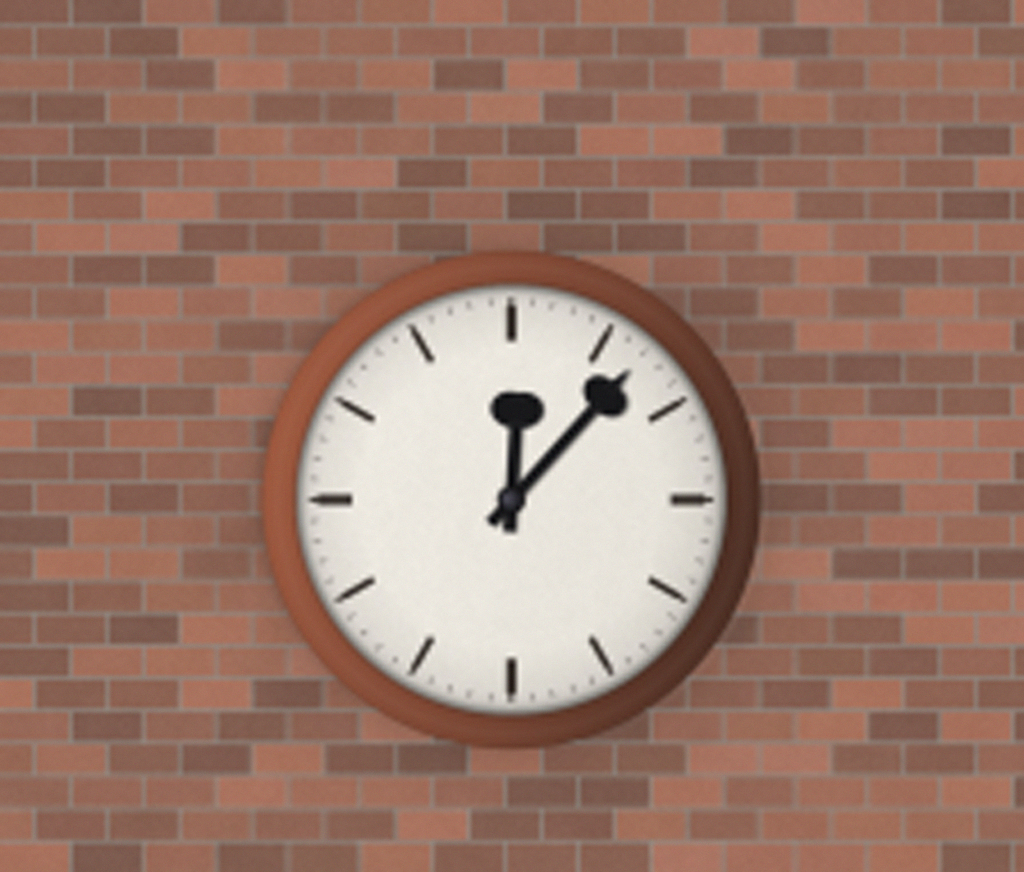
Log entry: 12:07
